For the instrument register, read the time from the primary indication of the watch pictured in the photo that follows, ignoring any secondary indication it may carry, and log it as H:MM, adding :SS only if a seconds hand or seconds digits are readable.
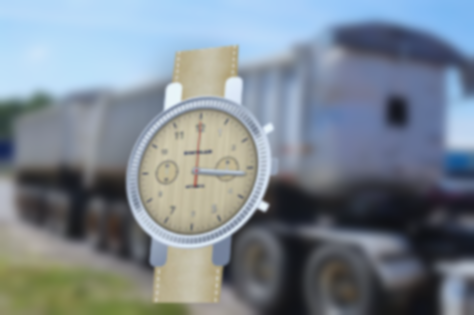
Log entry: 3:16
